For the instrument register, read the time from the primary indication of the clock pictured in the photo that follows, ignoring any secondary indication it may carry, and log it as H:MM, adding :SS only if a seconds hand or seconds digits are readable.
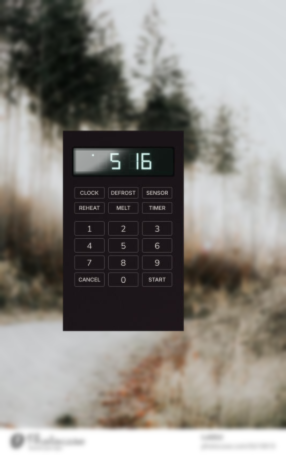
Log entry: 5:16
